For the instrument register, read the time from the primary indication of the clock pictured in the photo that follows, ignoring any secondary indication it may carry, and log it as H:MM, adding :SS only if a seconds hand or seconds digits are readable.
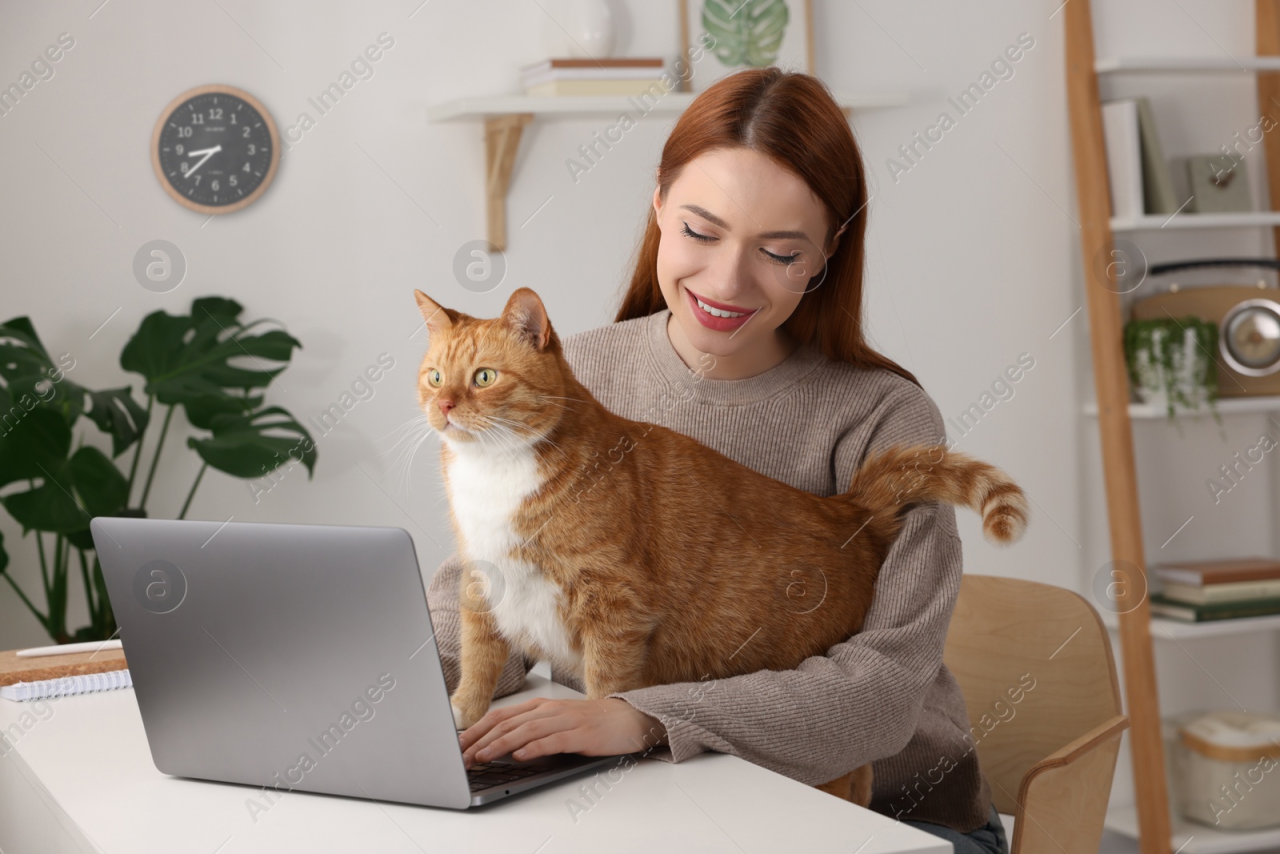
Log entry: 8:38
